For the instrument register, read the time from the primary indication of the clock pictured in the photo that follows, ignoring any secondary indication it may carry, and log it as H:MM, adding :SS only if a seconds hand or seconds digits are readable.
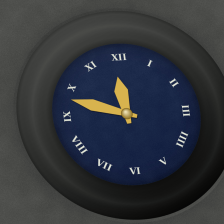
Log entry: 11:48
